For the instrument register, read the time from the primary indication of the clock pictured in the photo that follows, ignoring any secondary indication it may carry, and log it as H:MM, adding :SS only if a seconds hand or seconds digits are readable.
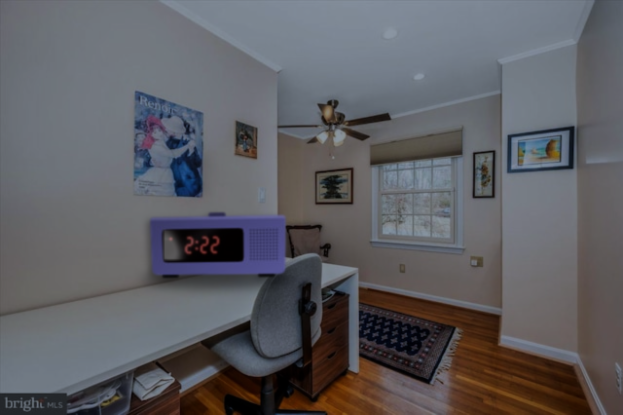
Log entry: 2:22
